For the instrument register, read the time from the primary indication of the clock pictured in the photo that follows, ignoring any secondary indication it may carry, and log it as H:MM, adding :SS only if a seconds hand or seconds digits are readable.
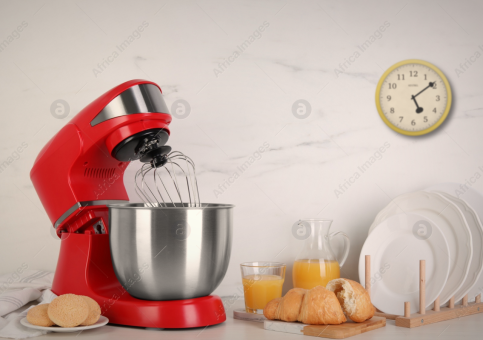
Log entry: 5:09
